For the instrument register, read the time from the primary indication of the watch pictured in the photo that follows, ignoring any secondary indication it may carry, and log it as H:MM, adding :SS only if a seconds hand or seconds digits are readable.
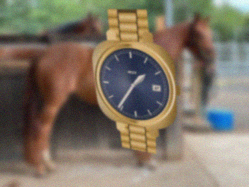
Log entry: 1:36
